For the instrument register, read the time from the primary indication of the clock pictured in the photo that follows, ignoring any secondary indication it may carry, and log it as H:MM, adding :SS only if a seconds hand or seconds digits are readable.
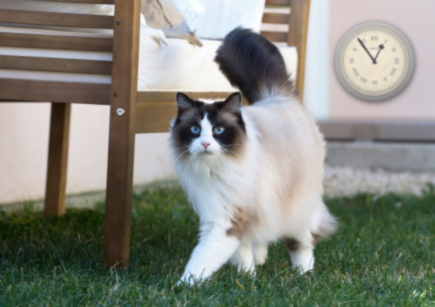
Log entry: 12:54
